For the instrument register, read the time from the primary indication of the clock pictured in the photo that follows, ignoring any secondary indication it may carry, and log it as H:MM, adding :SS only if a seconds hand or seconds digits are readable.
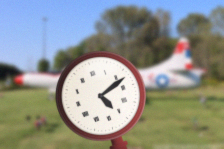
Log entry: 5:12
